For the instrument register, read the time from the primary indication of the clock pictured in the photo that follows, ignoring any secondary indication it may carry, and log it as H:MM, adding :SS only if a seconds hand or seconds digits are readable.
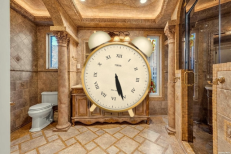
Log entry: 5:26
